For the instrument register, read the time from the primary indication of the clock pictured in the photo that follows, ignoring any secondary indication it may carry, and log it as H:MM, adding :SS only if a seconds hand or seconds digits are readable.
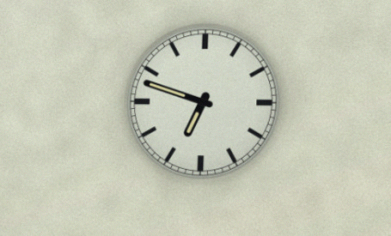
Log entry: 6:48
